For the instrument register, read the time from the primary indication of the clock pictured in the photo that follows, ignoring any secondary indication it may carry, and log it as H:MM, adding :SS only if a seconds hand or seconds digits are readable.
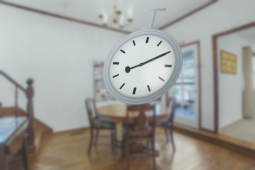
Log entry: 8:10
